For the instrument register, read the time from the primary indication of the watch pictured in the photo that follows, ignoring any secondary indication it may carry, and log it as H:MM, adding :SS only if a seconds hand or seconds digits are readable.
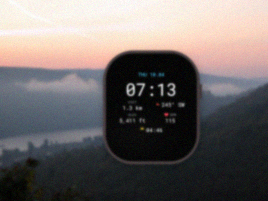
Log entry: 7:13
